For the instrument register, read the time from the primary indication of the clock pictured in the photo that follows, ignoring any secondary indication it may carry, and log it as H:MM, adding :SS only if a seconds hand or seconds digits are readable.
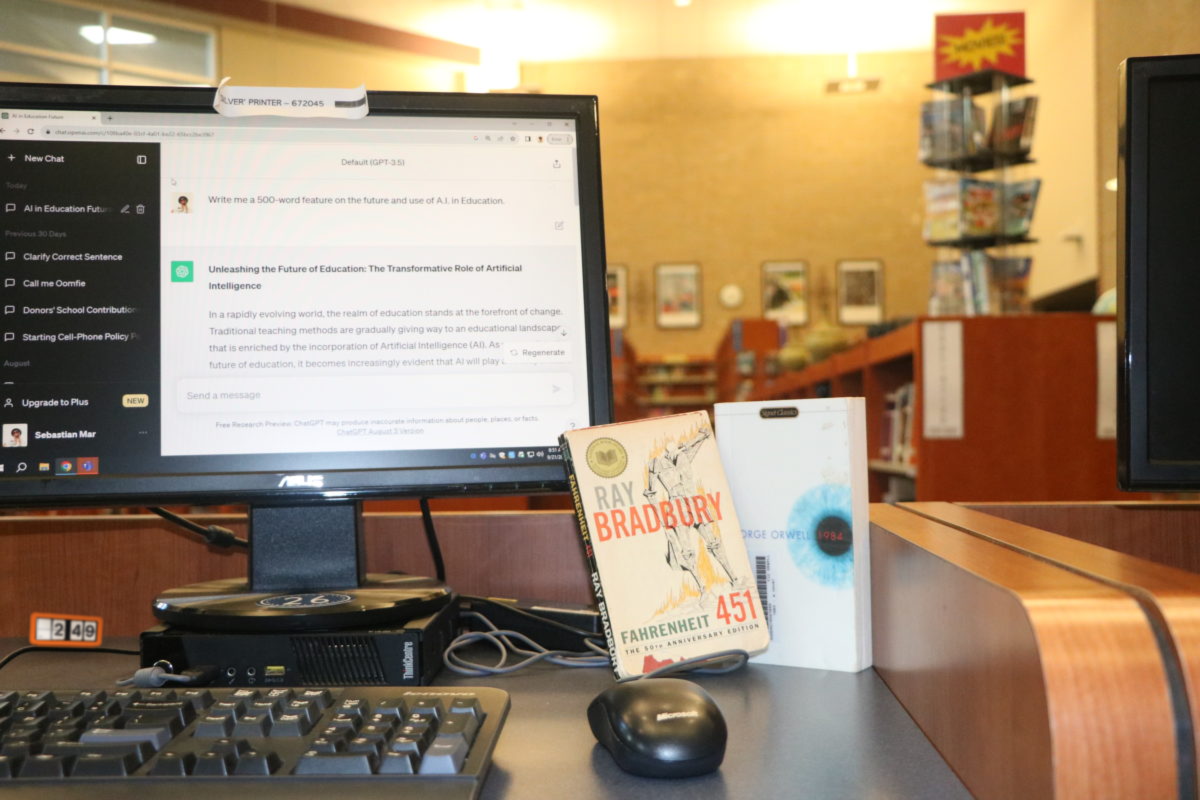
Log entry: 2:49
